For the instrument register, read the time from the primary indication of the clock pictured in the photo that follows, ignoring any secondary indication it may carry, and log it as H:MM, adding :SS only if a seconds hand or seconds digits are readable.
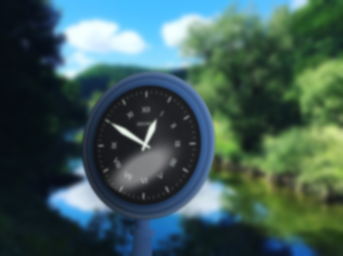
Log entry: 12:50
